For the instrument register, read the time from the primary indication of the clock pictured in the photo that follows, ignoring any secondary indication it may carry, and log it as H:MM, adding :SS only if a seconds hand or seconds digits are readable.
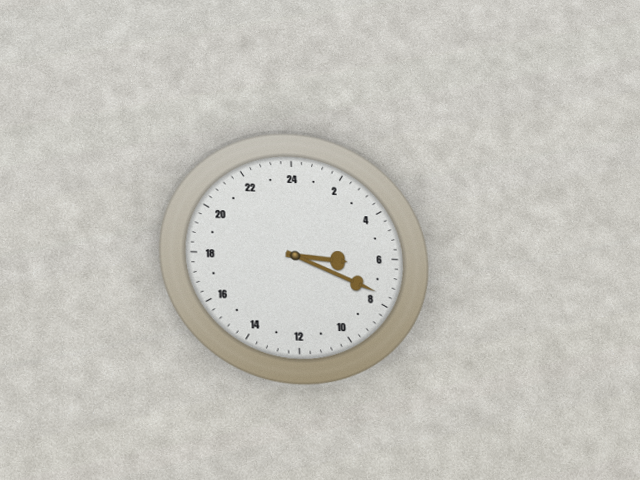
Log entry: 6:19
